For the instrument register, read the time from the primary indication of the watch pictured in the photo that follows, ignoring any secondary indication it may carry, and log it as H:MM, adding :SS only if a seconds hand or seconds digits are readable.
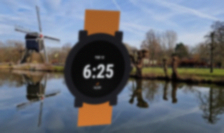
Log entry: 6:25
